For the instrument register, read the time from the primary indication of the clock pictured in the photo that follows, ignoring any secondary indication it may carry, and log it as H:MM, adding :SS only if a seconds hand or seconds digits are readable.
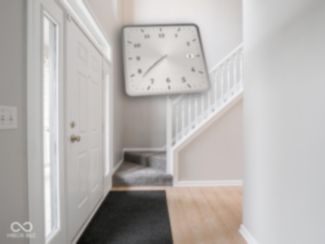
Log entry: 7:38
